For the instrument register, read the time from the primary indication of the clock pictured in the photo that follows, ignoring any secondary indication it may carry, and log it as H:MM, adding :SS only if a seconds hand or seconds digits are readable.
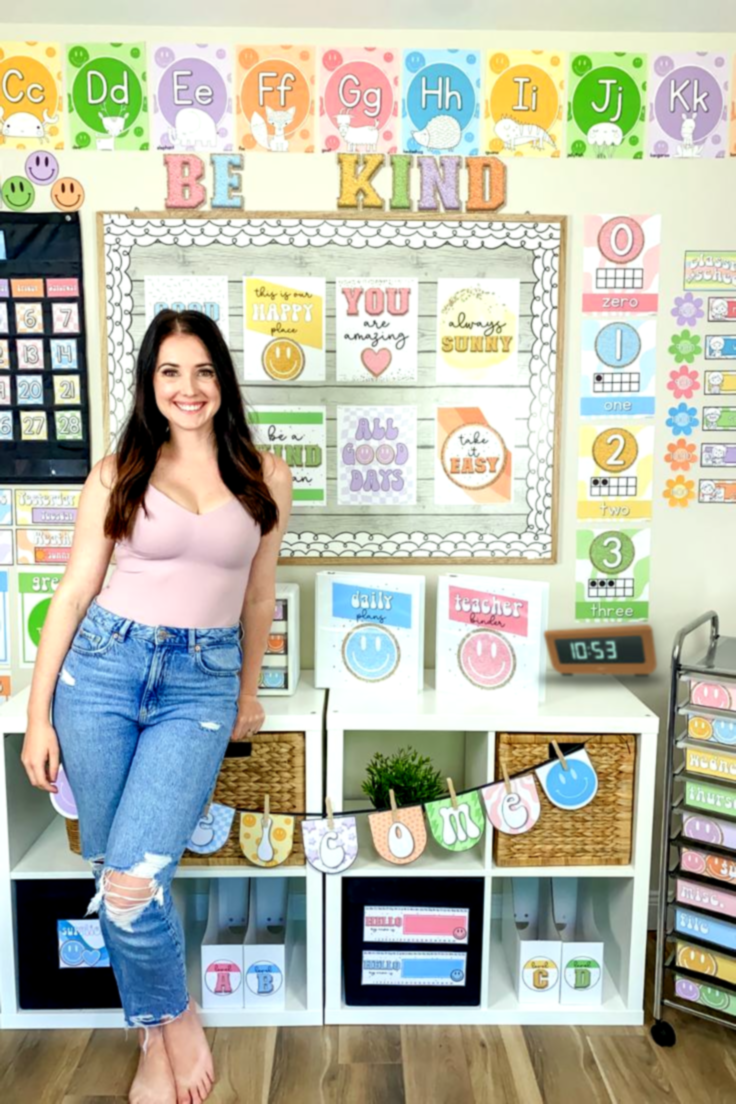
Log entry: 10:53
